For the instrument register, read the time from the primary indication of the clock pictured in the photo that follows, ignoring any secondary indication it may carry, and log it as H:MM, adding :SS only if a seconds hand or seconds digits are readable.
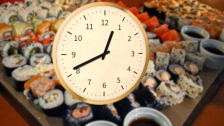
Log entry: 12:41
